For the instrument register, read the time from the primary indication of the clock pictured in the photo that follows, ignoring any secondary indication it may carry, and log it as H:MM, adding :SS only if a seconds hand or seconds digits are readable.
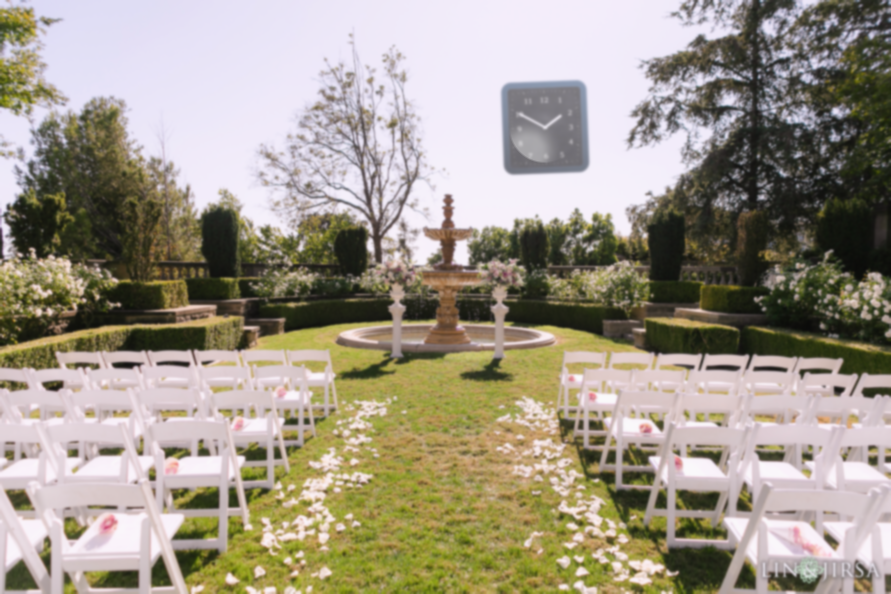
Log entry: 1:50
